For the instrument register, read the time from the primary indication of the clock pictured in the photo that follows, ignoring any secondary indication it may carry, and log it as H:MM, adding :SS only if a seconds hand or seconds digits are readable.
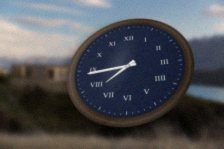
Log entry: 7:44
